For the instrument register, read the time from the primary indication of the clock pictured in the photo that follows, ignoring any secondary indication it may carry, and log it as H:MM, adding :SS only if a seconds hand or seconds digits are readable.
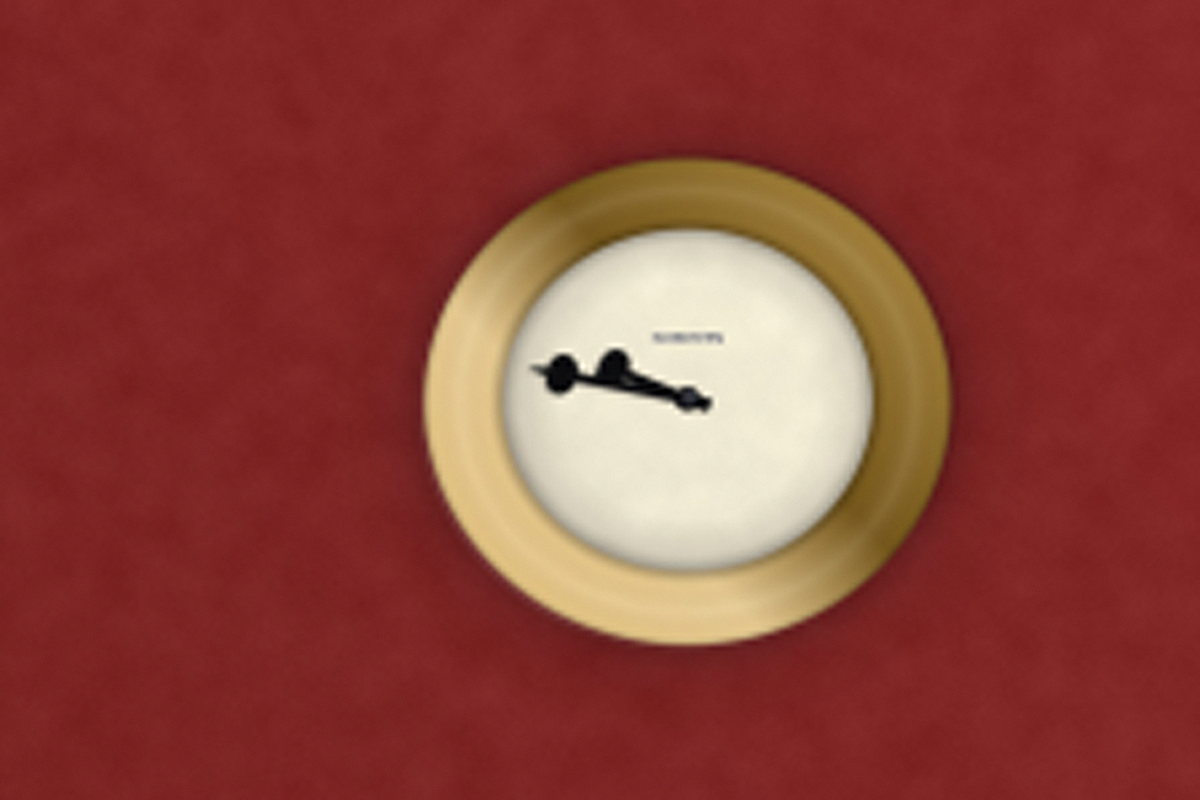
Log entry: 9:47
